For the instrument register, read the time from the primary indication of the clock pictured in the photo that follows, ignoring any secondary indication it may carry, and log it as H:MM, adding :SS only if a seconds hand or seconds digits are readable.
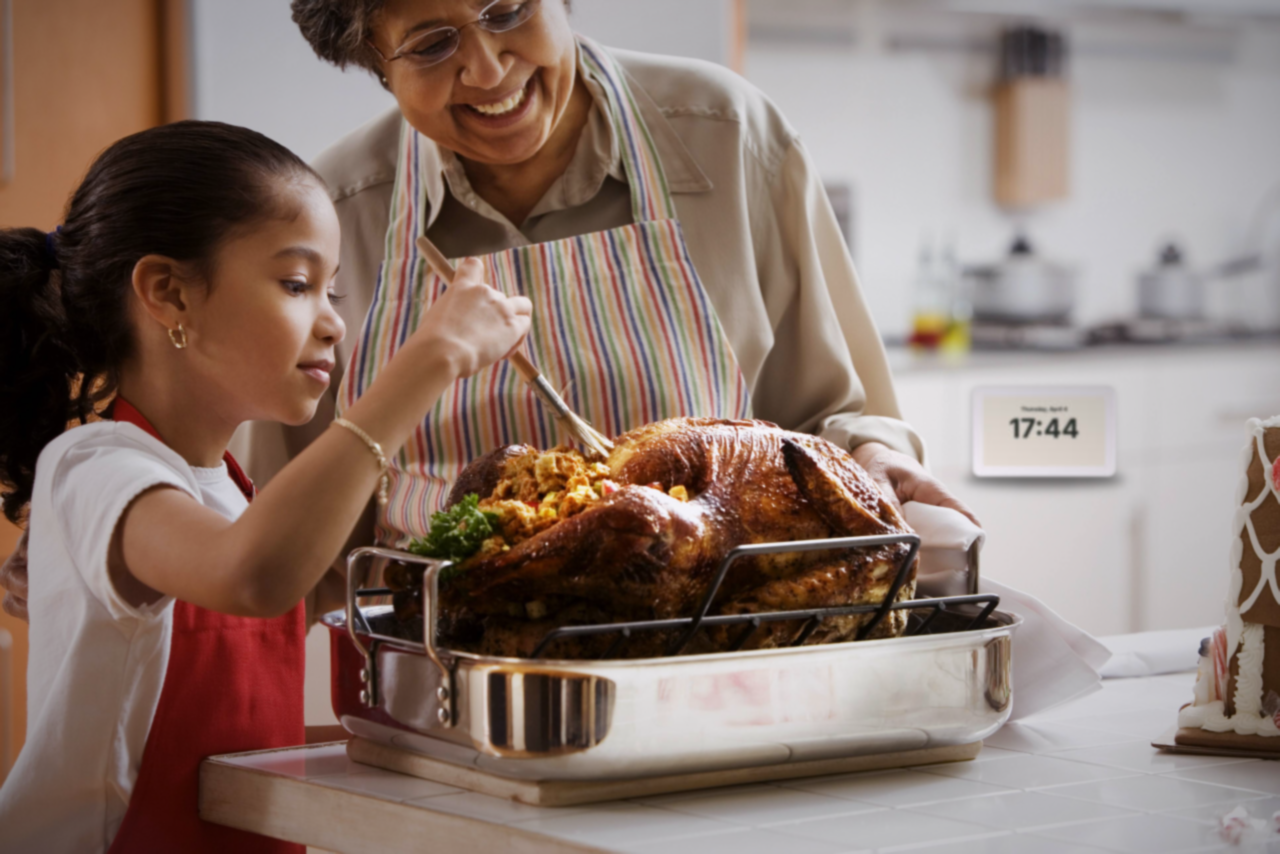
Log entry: 17:44
